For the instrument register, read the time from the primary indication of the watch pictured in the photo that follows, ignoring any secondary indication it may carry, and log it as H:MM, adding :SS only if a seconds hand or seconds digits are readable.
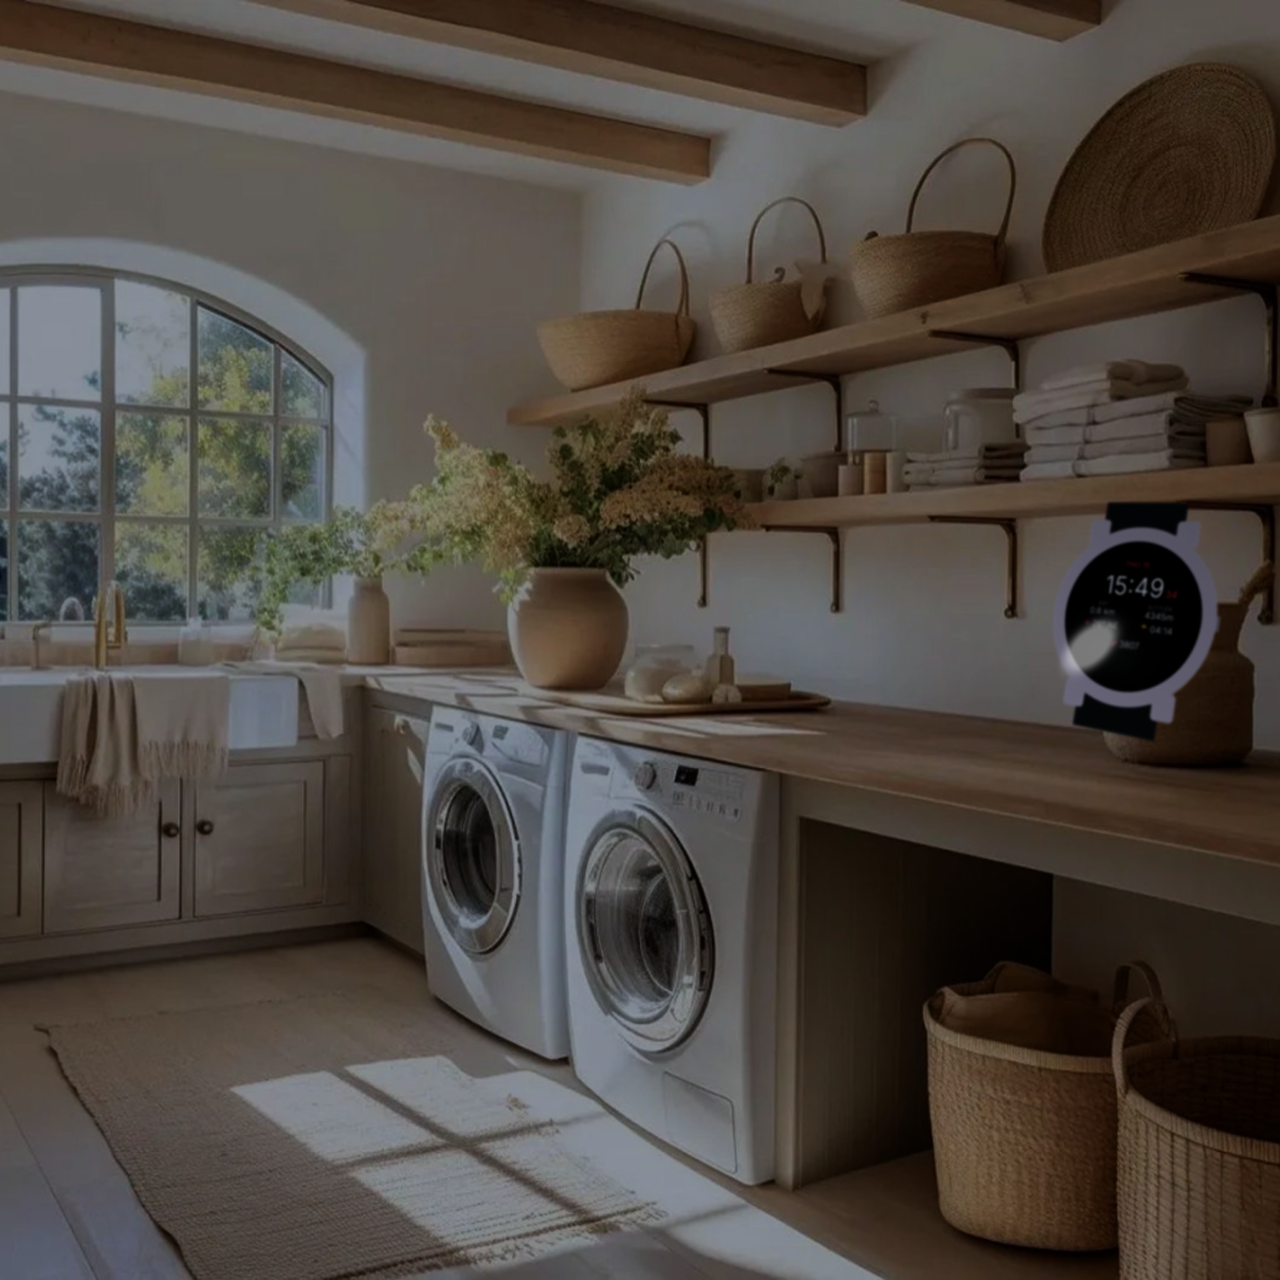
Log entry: 15:49
